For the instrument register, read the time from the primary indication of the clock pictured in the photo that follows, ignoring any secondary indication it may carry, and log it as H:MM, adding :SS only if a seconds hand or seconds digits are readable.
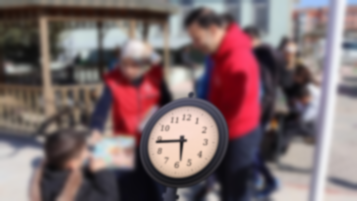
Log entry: 5:44
